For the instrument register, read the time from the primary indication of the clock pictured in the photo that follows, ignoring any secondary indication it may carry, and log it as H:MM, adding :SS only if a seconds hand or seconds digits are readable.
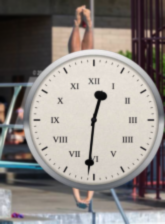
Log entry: 12:31
